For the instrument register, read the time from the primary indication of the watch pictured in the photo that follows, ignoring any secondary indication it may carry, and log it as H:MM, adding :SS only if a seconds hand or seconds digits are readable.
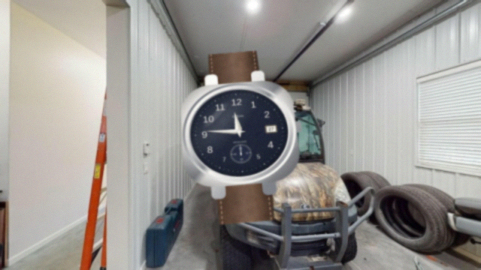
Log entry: 11:46
